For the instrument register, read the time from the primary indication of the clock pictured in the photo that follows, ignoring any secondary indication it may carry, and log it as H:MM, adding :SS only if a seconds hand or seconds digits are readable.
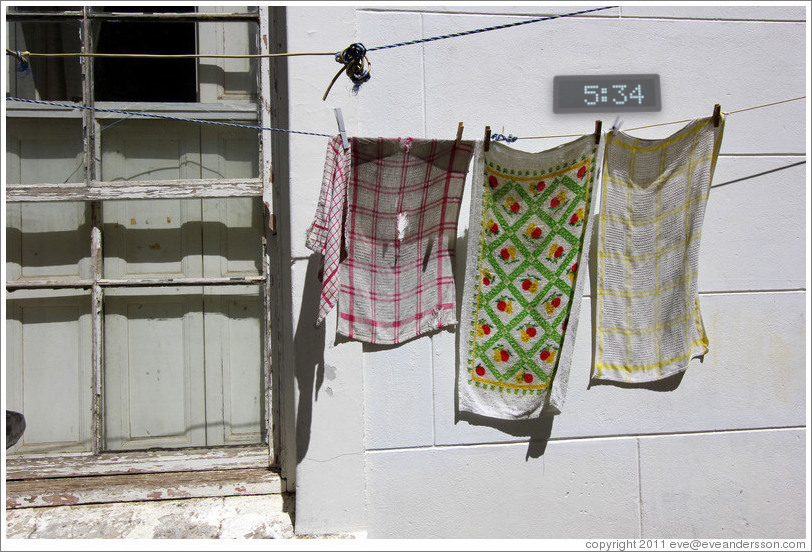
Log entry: 5:34
